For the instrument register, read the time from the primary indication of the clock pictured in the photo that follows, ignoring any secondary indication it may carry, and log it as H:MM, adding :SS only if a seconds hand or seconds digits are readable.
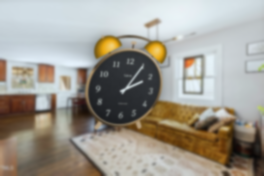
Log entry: 2:05
